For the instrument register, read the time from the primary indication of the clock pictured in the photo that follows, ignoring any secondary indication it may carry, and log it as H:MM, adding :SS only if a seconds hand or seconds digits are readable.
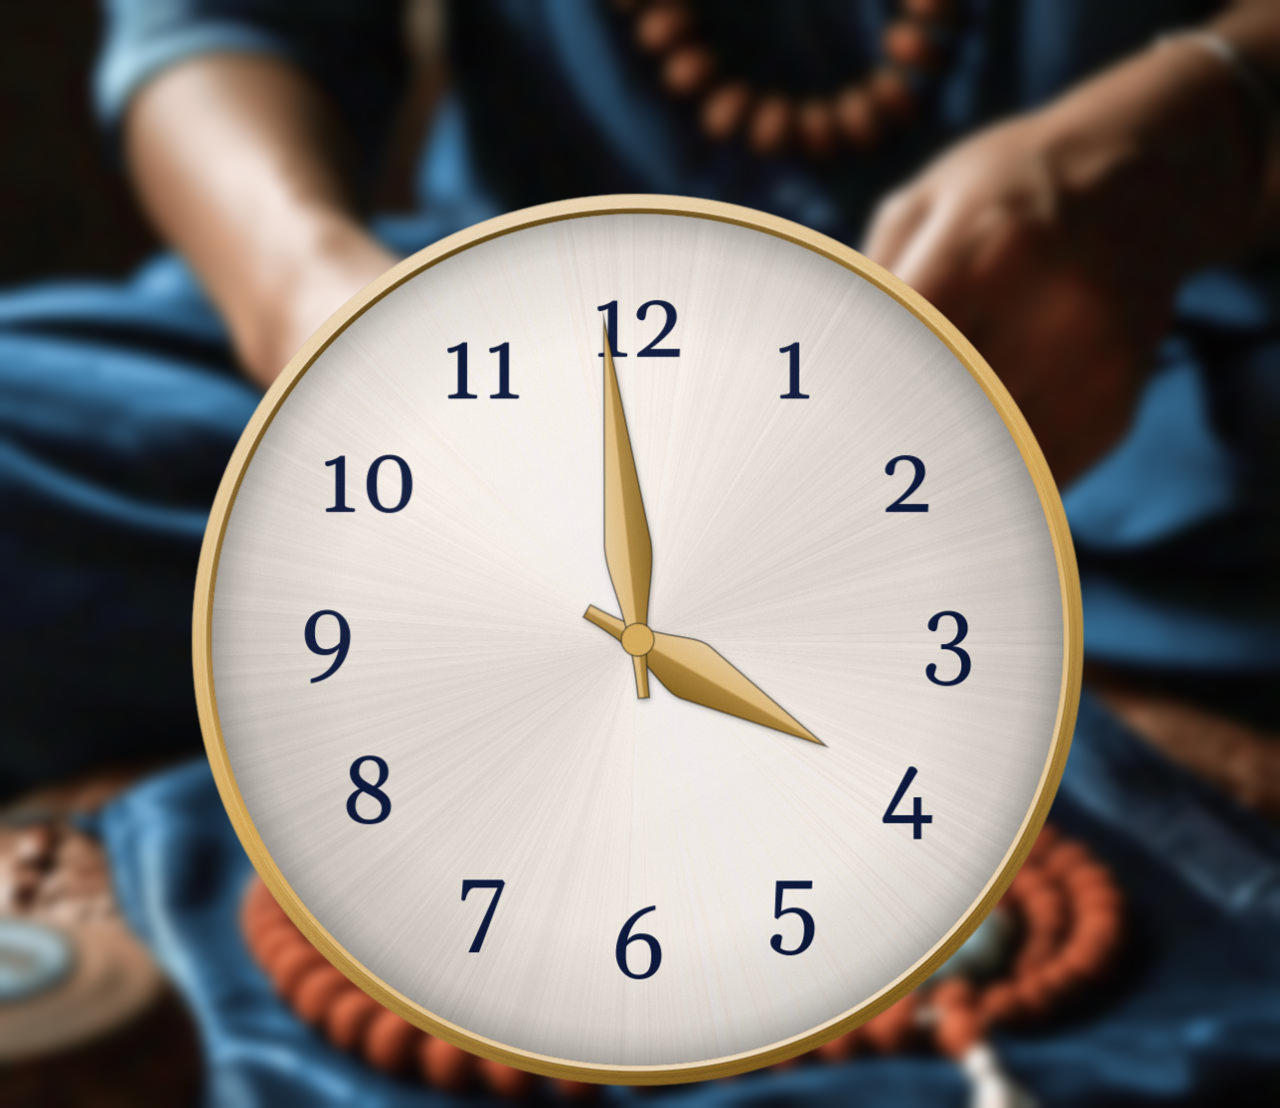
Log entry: 3:59
